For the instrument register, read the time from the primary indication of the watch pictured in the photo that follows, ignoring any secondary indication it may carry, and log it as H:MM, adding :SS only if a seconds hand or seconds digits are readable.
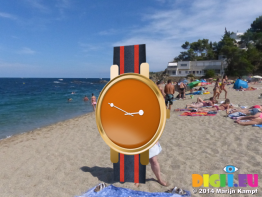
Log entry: 2:49
